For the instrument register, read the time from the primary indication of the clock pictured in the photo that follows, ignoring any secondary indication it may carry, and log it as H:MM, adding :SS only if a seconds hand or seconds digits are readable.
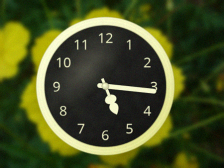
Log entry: 5:16
